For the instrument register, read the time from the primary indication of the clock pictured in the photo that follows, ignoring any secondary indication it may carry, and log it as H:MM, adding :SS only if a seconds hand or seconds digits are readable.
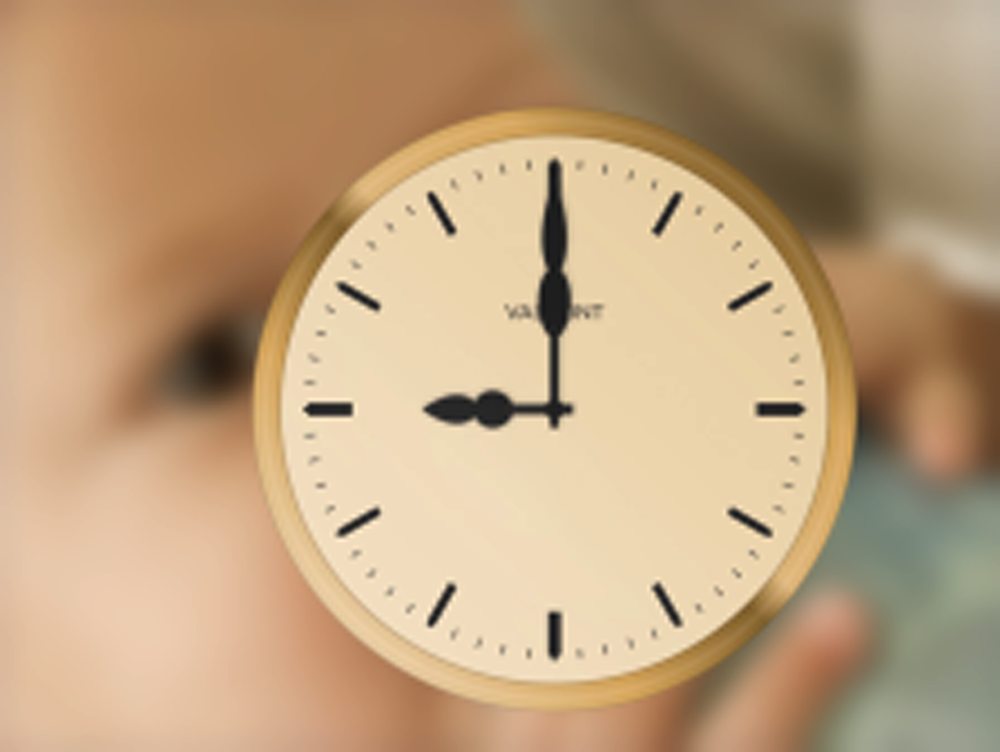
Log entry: 9:00
